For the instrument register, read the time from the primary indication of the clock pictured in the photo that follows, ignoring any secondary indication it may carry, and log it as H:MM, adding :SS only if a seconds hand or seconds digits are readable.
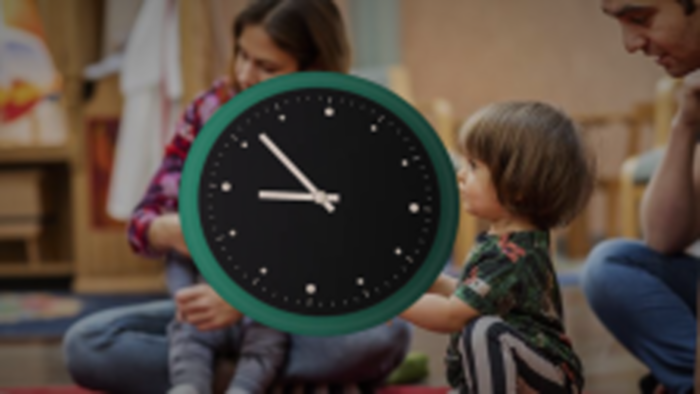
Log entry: 8:52
